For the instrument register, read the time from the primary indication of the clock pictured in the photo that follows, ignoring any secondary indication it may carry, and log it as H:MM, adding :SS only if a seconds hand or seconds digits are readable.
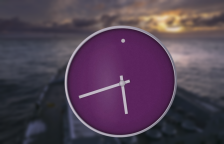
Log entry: 5:42
